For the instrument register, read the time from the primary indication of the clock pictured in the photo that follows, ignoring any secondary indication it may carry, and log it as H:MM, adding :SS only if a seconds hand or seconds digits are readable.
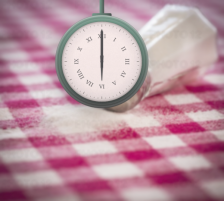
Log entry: 6:00
